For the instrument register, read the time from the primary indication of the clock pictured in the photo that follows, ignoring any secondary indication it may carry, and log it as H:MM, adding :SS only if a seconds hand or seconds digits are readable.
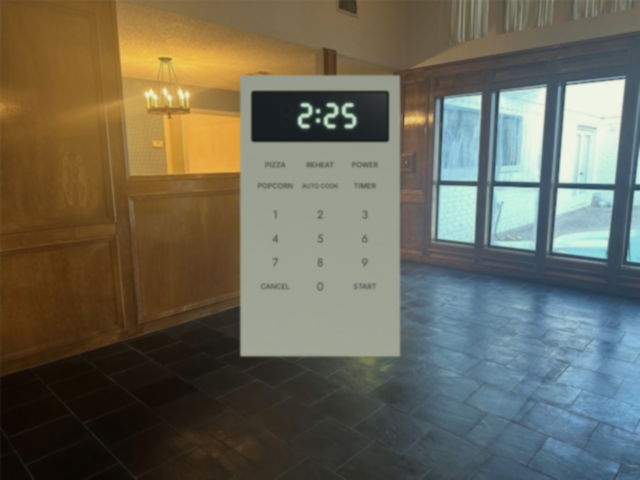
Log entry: 2:25
